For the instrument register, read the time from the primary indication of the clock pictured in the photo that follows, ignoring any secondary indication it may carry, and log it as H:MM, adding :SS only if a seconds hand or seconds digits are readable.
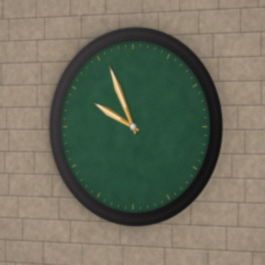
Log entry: 9:56
